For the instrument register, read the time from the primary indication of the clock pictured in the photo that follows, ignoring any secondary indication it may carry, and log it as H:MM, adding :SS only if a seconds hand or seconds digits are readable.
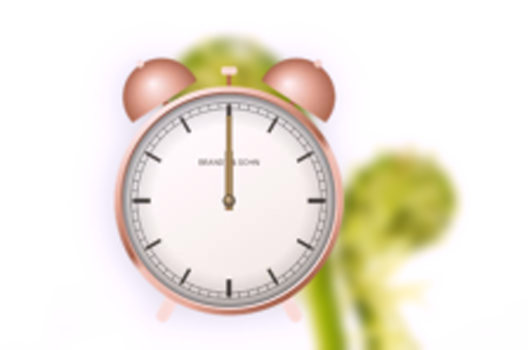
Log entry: 12:00
